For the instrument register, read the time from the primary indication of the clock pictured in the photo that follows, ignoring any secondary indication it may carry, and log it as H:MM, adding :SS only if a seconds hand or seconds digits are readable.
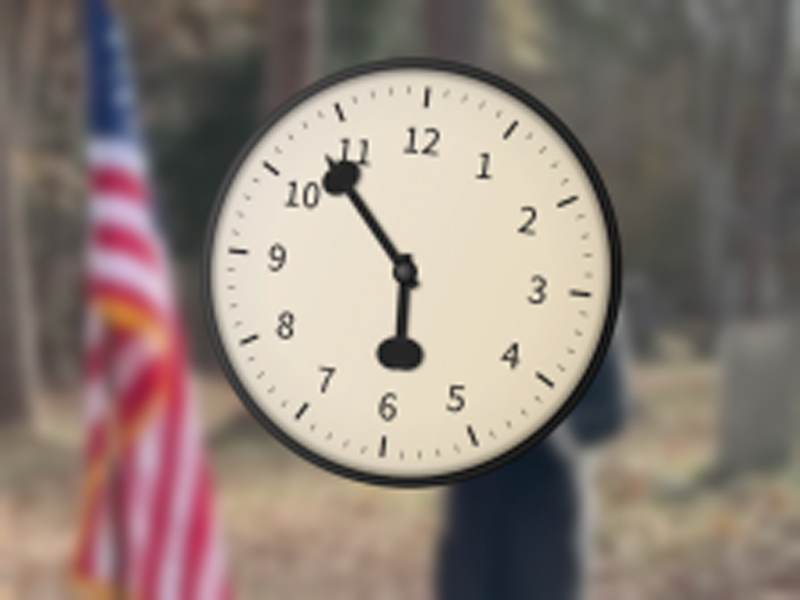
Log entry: 5:53
